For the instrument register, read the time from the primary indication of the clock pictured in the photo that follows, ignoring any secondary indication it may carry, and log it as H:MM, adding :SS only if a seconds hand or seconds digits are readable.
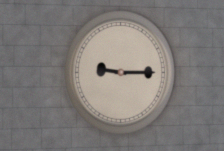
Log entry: 9:15
